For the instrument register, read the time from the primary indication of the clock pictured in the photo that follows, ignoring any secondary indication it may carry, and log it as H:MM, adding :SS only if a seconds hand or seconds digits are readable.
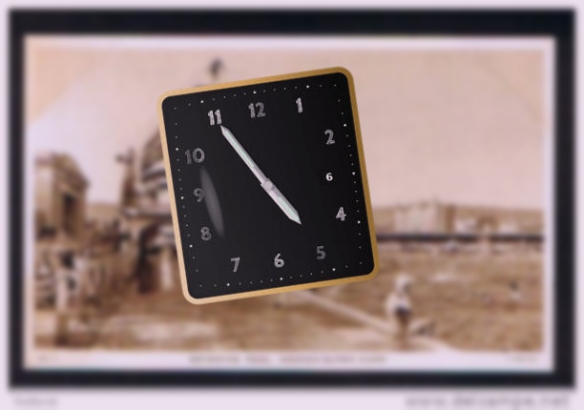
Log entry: 4:55
